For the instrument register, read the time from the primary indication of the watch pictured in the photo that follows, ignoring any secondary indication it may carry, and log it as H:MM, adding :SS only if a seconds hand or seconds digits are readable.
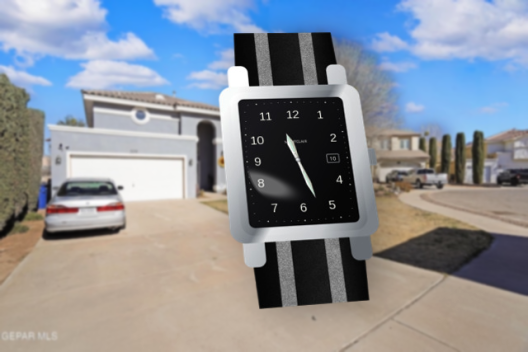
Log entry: 11:27
